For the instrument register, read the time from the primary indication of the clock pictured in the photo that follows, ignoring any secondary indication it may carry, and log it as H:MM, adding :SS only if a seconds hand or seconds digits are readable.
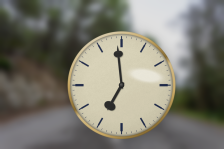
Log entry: 6:59
